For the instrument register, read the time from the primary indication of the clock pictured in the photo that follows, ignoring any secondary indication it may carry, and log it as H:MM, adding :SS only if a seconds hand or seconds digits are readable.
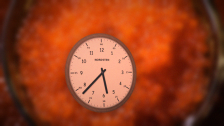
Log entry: 5:38
